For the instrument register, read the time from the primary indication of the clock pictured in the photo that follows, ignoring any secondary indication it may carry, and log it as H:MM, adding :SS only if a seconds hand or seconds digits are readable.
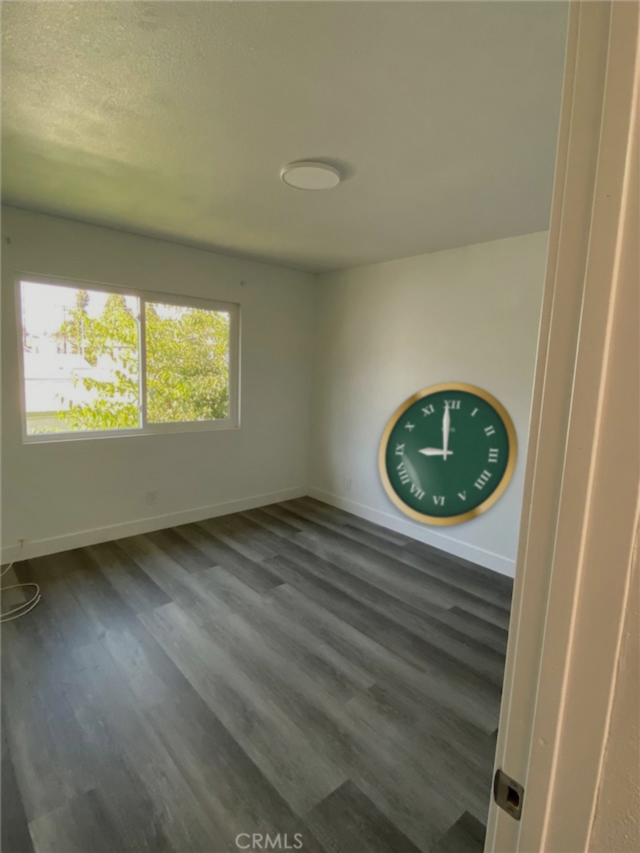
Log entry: 8:59
